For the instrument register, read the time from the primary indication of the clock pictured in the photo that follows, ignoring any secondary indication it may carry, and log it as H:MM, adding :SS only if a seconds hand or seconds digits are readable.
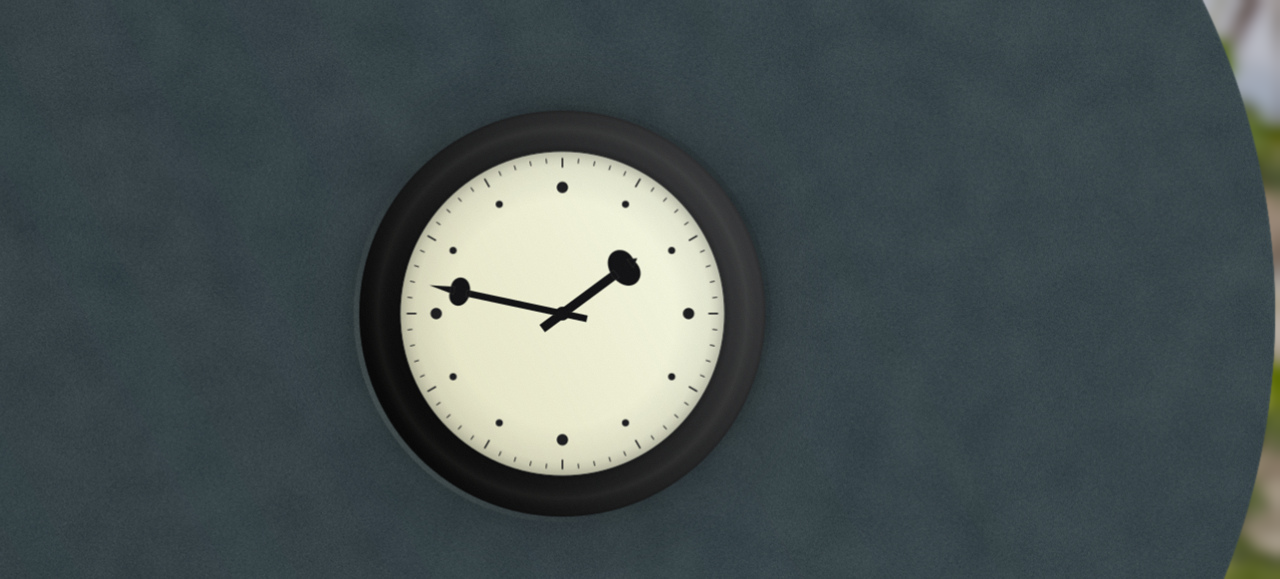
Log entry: 1:47
